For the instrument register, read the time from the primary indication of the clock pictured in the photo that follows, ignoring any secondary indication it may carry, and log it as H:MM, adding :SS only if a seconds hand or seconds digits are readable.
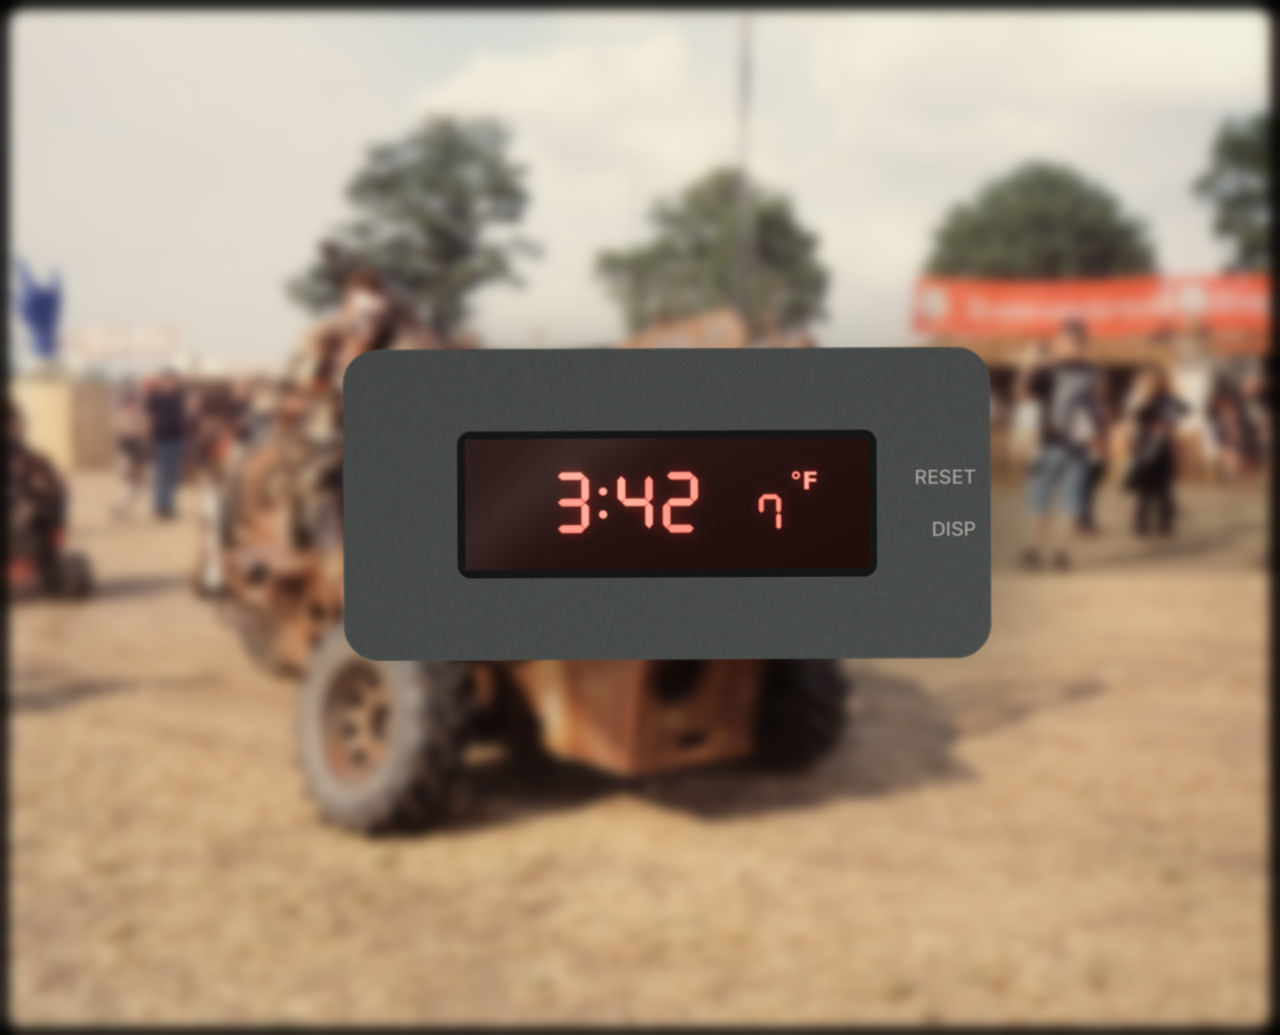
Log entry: 3:42
